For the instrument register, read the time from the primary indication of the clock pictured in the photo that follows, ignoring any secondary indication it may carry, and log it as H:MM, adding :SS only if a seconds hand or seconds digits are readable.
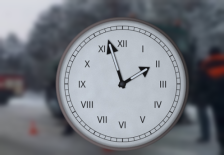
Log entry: 1:57
